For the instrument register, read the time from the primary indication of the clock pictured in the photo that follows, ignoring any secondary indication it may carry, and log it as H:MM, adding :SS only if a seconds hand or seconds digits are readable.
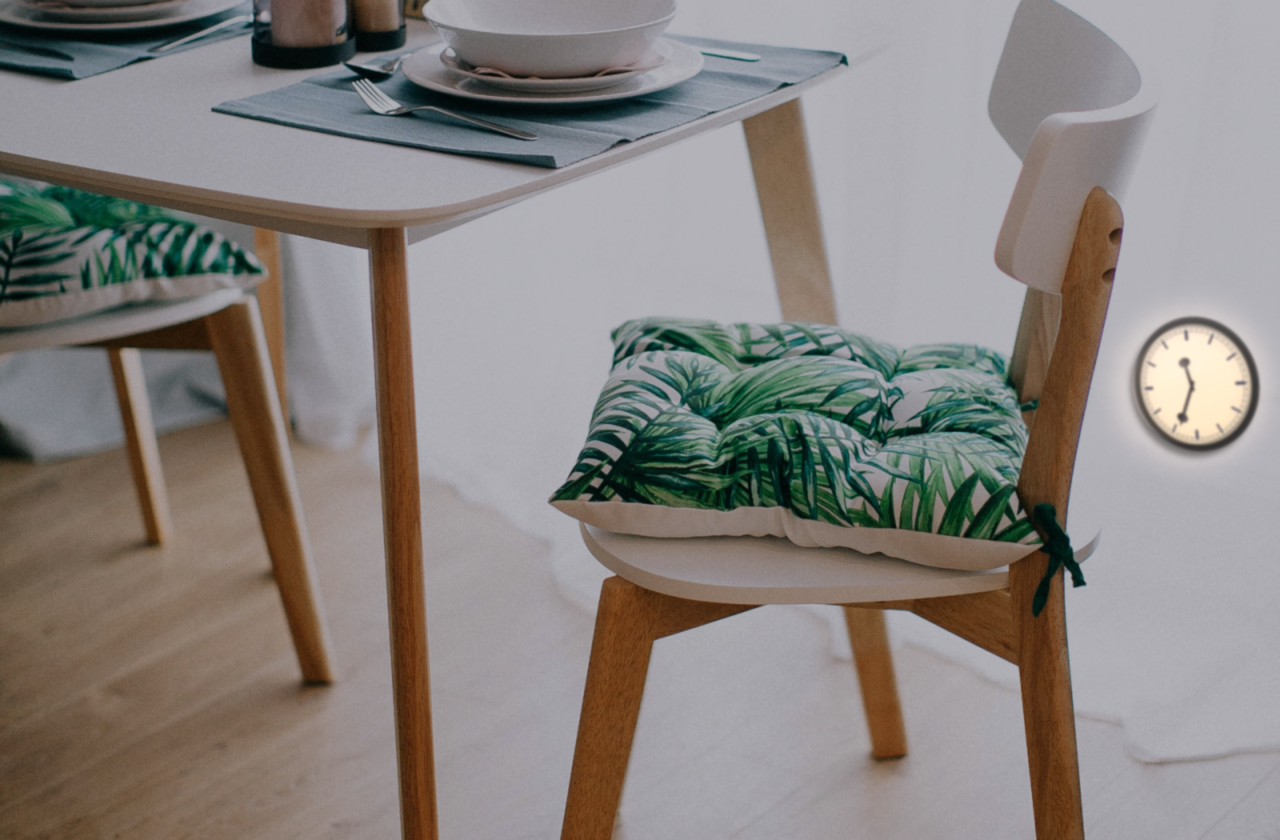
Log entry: 11:34
